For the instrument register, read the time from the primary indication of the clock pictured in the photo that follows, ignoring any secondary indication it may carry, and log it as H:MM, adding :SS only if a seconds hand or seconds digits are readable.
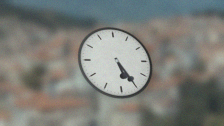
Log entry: 5:25
